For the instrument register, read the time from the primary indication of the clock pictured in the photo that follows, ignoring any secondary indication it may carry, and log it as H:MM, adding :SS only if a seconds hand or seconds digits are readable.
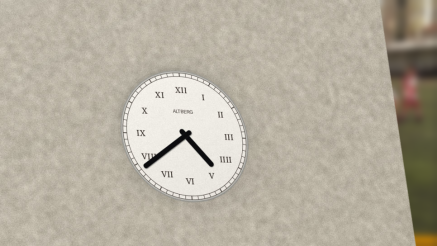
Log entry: 4:39
